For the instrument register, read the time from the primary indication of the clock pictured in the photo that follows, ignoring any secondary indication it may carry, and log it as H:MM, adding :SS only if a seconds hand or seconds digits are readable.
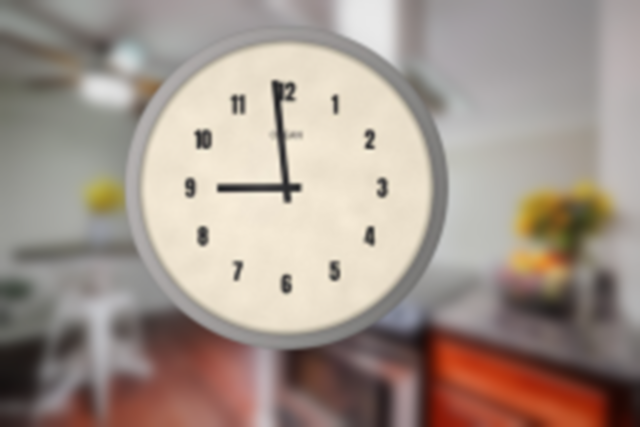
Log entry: 8:59
